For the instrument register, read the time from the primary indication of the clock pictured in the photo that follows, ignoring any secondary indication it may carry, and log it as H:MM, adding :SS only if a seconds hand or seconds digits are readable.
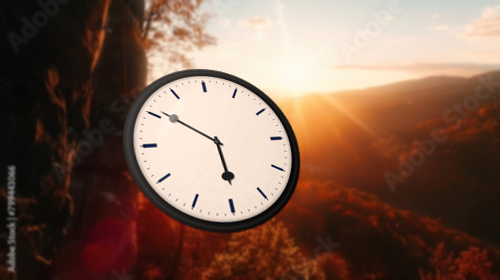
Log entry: 5:51
